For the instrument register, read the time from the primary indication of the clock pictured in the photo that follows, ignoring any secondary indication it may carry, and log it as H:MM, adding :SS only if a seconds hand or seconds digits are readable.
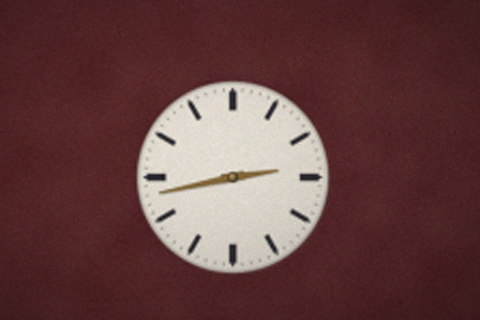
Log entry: 2:43
